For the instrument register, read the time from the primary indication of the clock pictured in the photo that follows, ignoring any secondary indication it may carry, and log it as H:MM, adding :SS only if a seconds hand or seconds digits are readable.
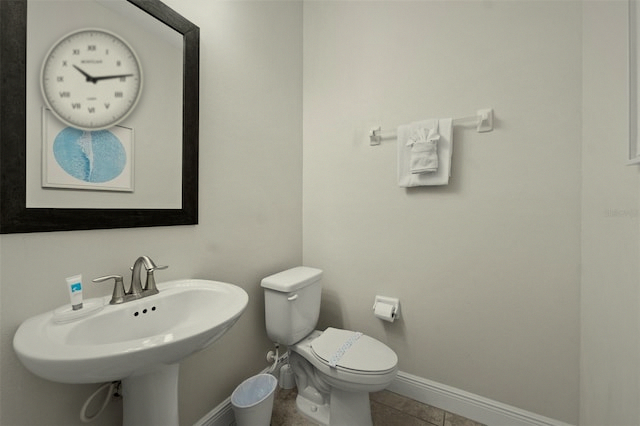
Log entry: 10:14
